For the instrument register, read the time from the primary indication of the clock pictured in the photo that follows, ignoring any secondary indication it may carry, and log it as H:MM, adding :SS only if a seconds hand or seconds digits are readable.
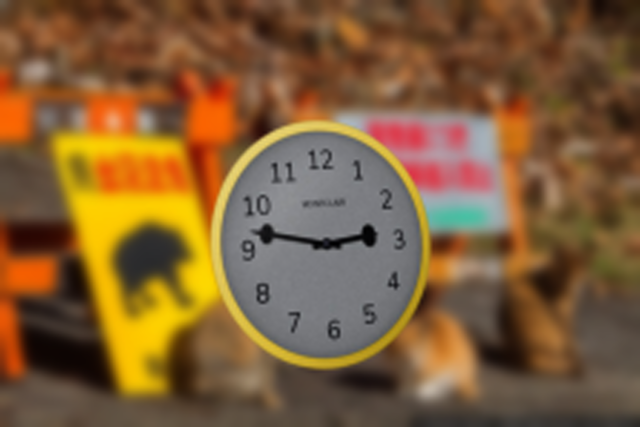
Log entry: 2:47
